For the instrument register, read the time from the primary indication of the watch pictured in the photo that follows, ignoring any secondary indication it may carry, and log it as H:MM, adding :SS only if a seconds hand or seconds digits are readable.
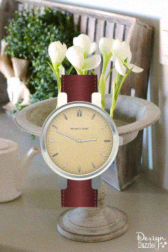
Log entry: 2:49
